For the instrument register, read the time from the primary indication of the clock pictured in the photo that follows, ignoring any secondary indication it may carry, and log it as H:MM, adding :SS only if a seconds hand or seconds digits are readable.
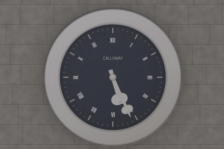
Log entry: 5:26
